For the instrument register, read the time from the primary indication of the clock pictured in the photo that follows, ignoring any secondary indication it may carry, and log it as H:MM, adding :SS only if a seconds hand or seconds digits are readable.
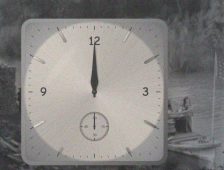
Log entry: 12:00
